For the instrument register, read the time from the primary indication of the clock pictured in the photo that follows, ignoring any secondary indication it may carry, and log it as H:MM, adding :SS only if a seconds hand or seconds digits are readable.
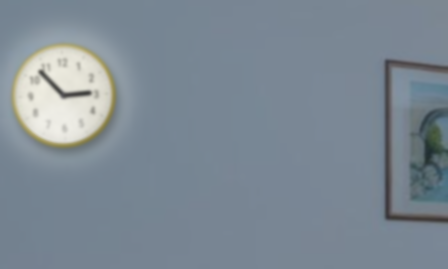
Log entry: 2:53
